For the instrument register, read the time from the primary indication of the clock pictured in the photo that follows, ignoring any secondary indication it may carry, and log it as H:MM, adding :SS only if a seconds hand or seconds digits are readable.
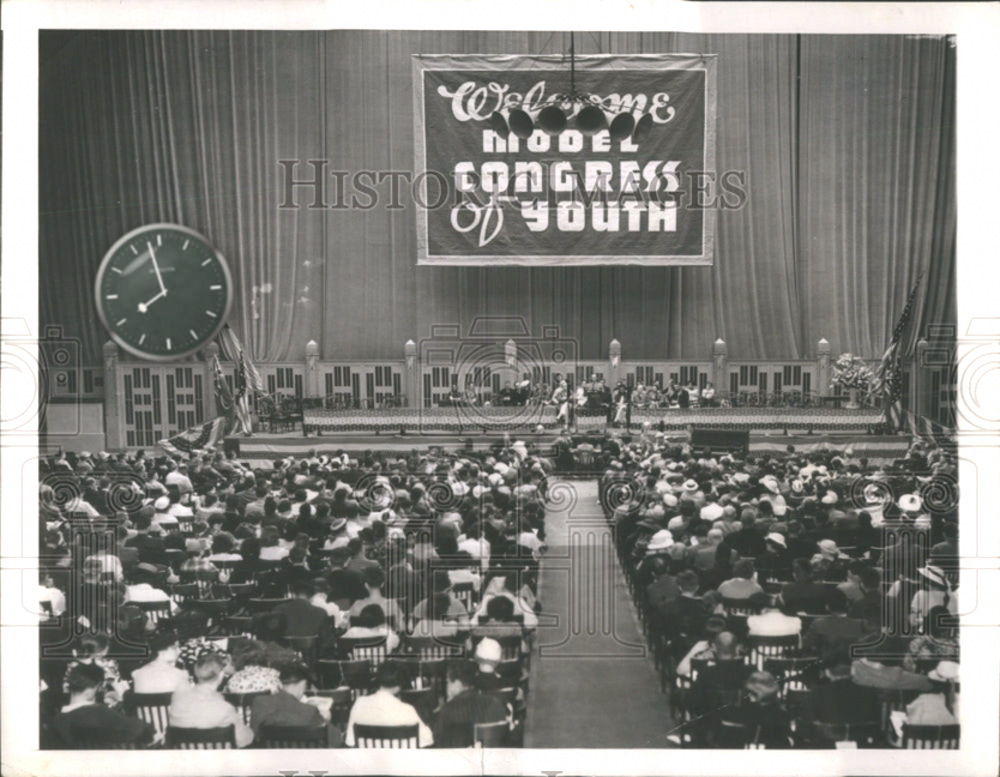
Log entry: 7:58
